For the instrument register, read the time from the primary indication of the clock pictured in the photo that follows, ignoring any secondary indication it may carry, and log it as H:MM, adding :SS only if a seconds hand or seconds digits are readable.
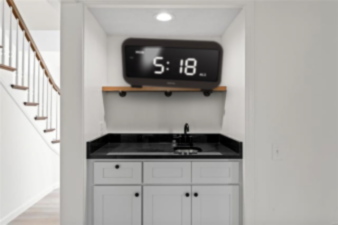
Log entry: 5:18
